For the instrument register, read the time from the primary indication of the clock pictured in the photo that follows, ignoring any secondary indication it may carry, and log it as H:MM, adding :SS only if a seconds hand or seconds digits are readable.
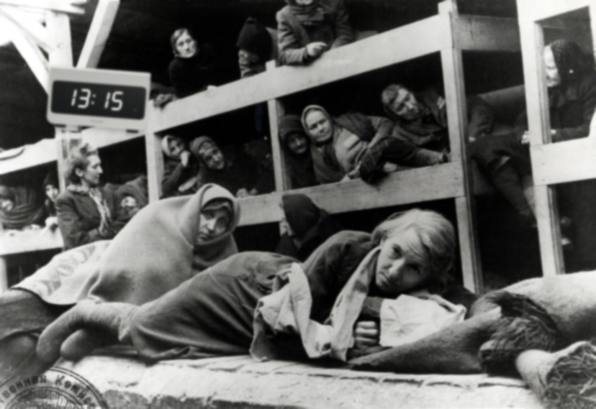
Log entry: 13:15
